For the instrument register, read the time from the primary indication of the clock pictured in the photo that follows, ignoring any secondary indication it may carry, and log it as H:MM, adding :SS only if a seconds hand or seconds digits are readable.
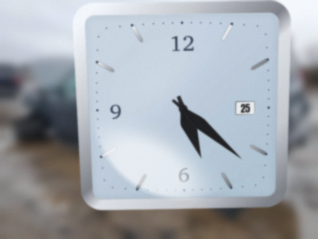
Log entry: 5:22
